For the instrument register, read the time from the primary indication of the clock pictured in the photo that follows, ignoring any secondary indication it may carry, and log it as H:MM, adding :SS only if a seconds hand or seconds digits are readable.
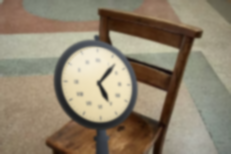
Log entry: 5:07
